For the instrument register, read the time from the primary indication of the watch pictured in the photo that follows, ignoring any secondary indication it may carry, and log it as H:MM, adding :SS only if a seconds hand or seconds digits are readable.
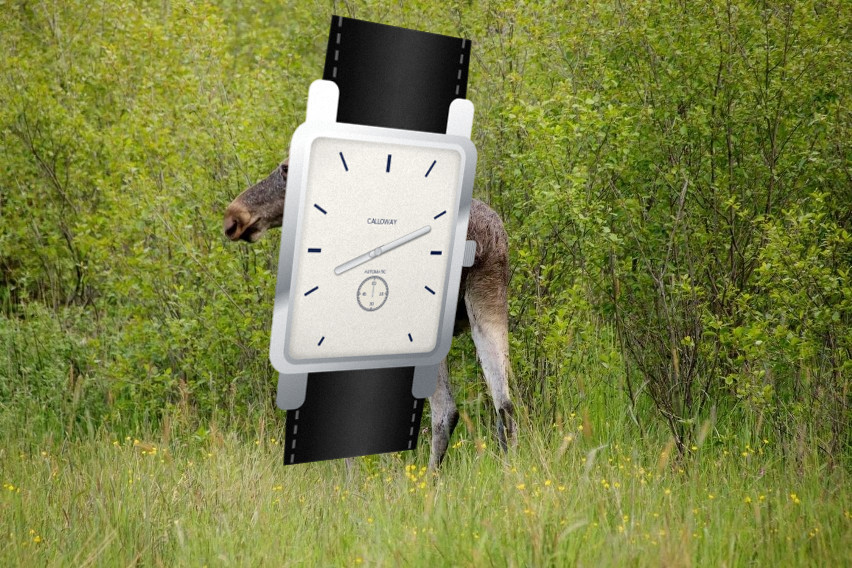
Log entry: 8:11
